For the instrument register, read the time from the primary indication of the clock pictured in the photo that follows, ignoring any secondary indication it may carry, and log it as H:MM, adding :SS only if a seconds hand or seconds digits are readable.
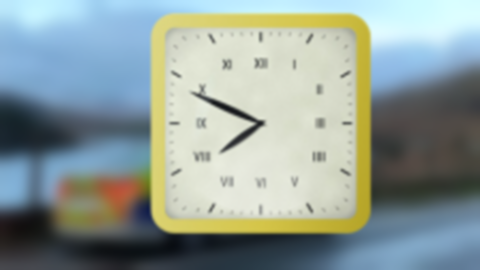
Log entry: 7:49
